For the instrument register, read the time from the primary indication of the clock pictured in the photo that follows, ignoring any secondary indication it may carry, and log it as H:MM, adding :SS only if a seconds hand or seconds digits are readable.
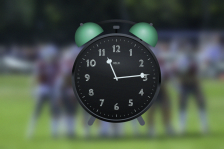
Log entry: 11:14
